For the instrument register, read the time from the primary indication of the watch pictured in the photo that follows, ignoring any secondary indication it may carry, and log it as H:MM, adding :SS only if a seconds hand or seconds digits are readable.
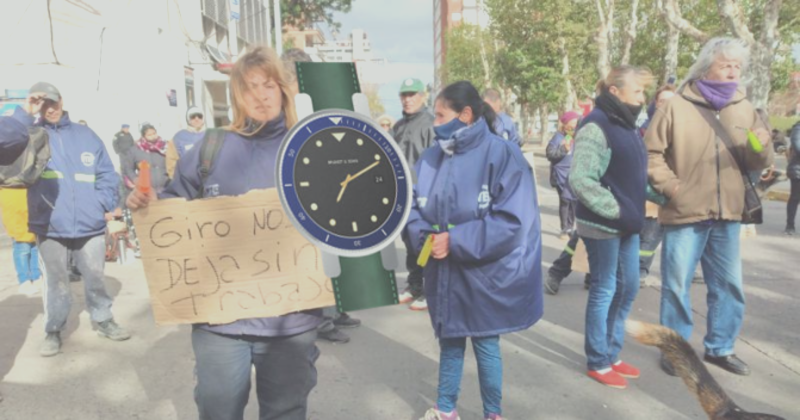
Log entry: 7:11
